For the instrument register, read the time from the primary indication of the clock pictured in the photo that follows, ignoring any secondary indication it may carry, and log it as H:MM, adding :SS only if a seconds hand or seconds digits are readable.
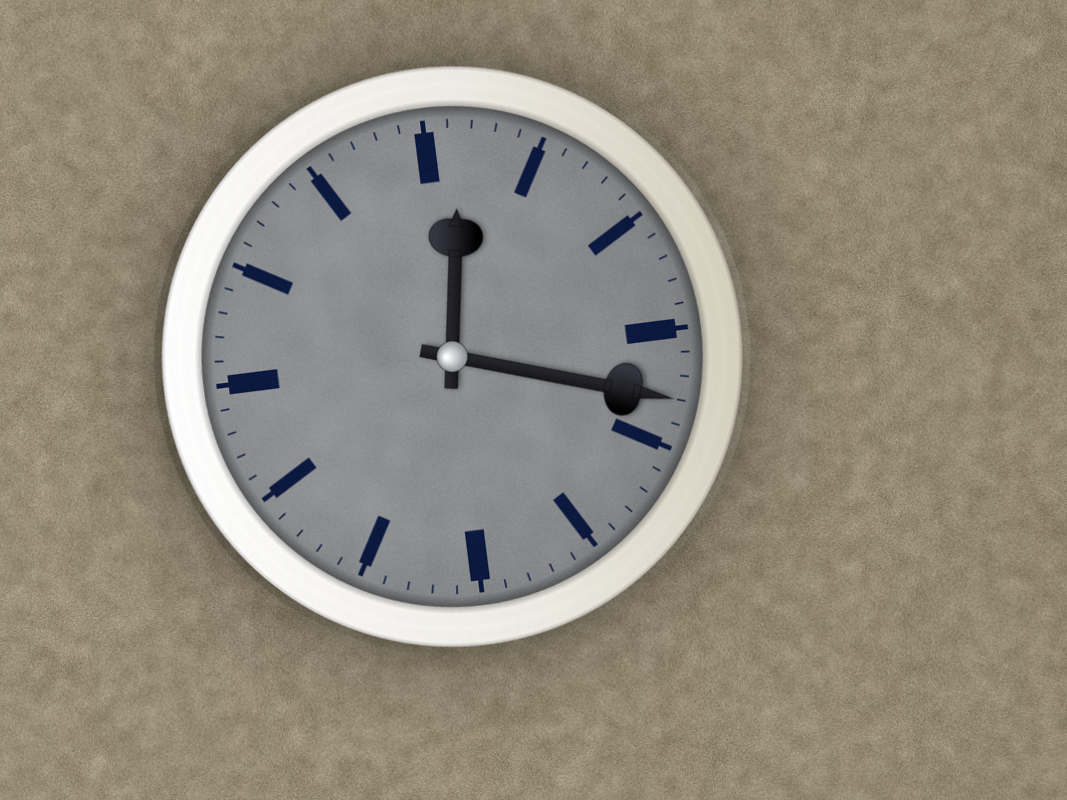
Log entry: 12:18
